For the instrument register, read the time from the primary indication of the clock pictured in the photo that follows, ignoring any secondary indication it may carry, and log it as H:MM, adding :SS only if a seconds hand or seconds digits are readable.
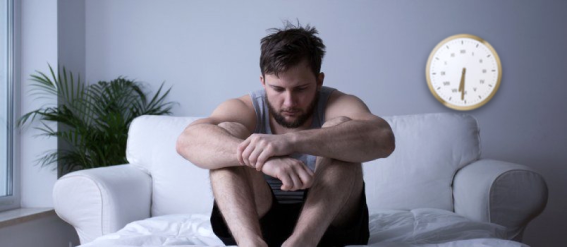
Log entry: 6:31
